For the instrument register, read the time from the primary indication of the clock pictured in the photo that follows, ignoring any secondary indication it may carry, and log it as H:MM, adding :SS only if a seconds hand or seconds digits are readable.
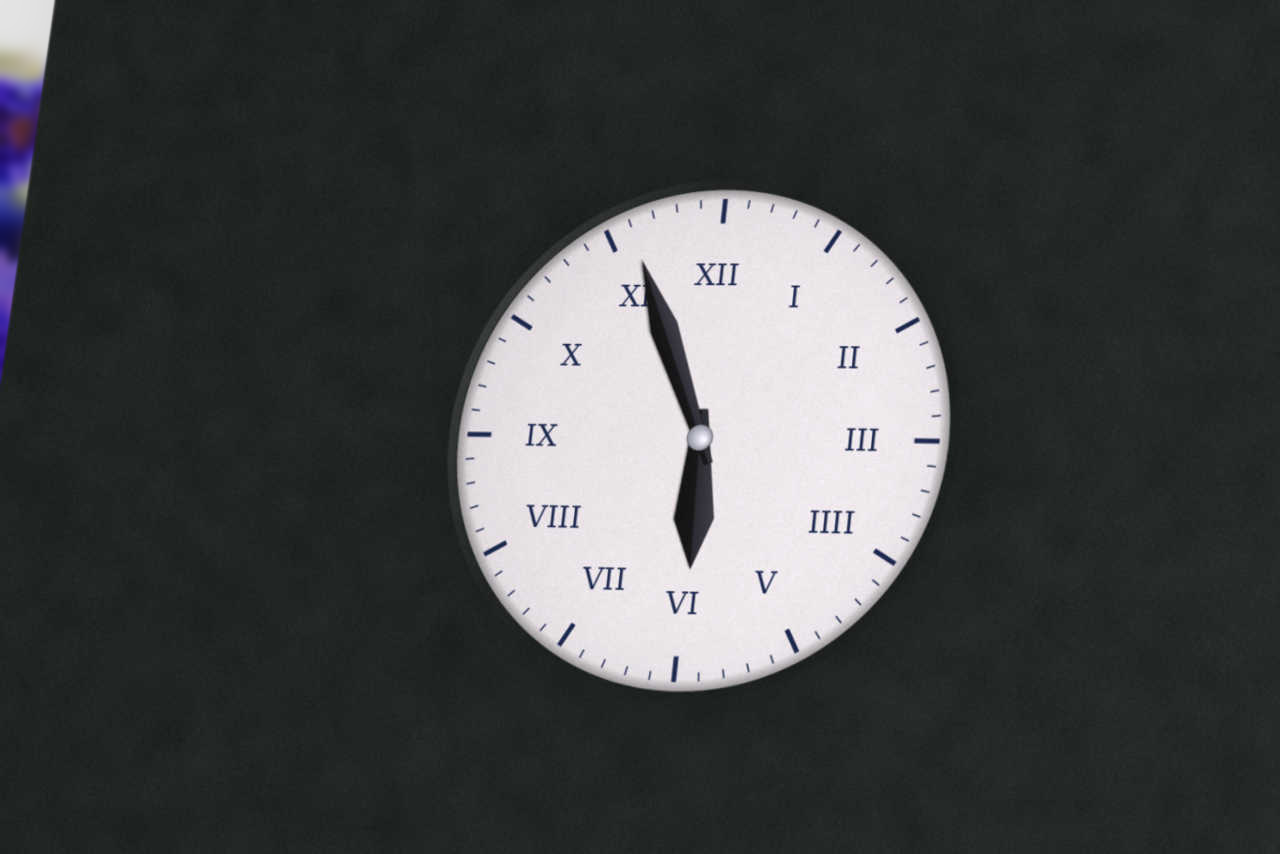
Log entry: 5:56
